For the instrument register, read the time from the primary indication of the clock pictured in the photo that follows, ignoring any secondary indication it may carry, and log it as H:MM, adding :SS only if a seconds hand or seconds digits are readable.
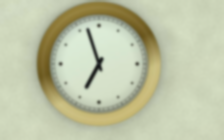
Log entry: 6:57
